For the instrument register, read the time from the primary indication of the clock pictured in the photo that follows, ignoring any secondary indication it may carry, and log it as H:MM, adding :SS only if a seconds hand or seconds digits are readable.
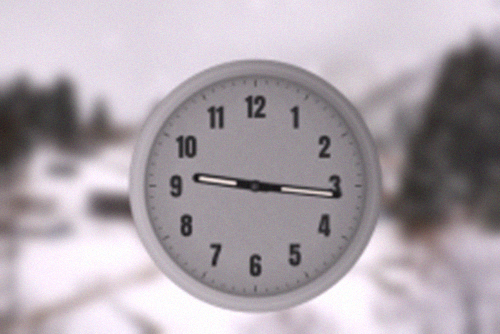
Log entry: 9:16
